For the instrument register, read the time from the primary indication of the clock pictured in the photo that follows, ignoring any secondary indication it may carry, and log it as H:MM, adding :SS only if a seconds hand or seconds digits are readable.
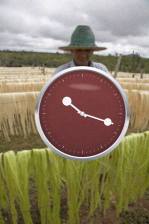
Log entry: 10:18
